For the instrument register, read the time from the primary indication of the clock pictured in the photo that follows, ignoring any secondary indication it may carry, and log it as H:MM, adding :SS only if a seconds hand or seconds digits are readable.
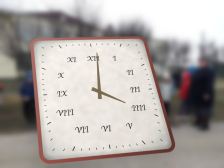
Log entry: 4:01
